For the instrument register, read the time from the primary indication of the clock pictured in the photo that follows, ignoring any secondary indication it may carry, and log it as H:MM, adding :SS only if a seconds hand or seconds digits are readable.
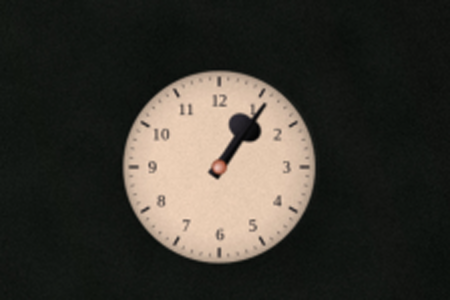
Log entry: 1:06
